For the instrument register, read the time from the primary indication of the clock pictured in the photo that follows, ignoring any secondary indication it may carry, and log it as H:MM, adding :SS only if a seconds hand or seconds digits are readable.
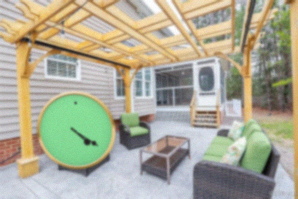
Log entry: 4:20
